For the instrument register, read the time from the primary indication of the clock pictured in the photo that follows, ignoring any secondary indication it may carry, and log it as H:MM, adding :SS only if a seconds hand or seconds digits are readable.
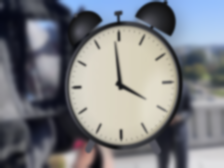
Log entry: 3:59
